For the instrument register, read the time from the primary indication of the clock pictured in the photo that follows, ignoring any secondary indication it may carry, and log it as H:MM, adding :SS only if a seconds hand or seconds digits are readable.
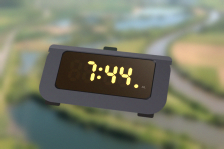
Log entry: 7:44
